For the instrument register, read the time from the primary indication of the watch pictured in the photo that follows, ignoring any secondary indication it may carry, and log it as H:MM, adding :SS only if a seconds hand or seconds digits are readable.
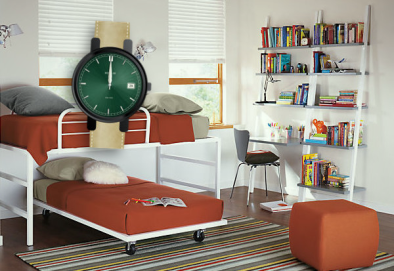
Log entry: 12:00
